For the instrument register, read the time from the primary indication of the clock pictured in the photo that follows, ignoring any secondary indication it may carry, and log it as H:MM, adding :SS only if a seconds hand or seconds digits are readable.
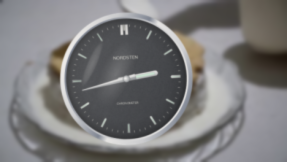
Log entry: 2:43
